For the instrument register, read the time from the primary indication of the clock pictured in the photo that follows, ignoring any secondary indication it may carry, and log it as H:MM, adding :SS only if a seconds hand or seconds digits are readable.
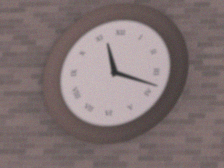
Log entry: 11:18
